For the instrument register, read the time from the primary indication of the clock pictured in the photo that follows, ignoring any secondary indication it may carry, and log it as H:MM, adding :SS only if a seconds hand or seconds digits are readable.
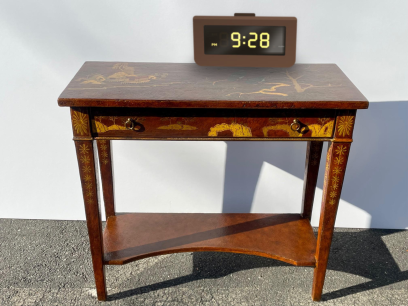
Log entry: 9:28
